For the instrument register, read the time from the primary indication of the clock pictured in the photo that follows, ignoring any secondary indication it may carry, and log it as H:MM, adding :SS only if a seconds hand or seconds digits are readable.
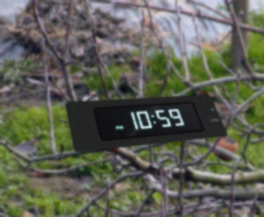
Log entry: 10:59
